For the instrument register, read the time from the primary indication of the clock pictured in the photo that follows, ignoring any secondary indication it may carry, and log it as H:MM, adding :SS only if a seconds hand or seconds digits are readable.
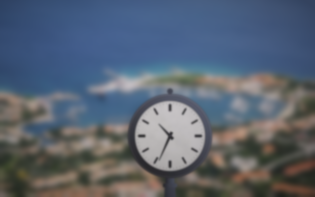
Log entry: 10:34
